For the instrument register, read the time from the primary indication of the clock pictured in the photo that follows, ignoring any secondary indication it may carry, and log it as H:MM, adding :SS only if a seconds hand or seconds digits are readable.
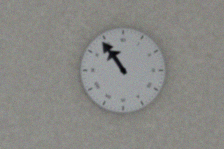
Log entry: 10:54
